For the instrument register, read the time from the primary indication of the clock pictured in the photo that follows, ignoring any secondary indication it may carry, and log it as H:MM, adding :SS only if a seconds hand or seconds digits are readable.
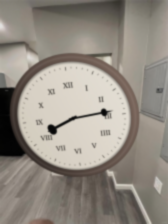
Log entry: 8:14
